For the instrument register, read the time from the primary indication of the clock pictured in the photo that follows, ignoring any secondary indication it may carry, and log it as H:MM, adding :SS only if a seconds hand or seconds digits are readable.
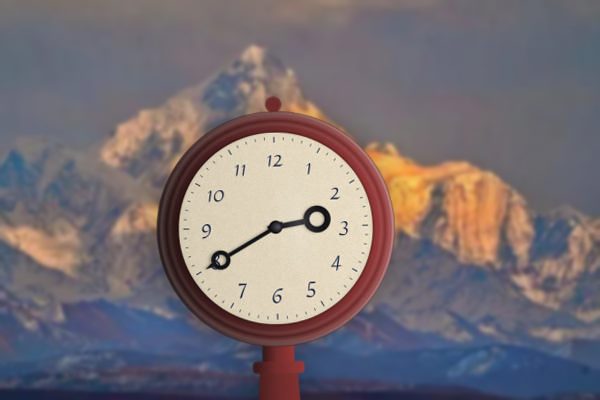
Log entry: 2:40
